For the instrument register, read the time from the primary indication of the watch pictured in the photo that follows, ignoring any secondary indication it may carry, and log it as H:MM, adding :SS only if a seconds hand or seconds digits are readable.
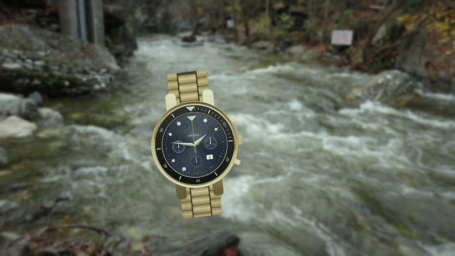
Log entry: 1:47
